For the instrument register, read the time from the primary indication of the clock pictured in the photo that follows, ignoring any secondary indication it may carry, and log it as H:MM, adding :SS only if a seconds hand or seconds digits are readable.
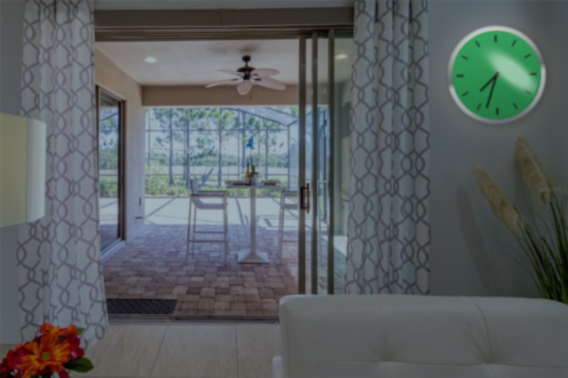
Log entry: 7:33
